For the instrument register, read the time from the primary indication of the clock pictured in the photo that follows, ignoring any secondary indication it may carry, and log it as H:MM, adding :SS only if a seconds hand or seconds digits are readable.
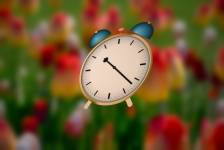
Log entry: 10:22
